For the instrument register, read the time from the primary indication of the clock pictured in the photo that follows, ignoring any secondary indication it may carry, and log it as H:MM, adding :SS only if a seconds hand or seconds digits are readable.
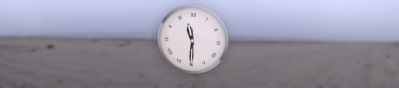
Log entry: 11:30
